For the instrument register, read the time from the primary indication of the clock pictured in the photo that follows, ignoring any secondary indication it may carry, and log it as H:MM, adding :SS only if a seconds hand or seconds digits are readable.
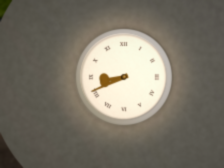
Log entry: 8:41
